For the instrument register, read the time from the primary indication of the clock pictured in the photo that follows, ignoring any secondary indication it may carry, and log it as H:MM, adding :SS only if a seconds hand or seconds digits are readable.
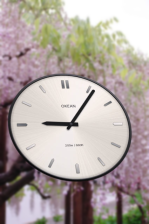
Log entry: 9:06
